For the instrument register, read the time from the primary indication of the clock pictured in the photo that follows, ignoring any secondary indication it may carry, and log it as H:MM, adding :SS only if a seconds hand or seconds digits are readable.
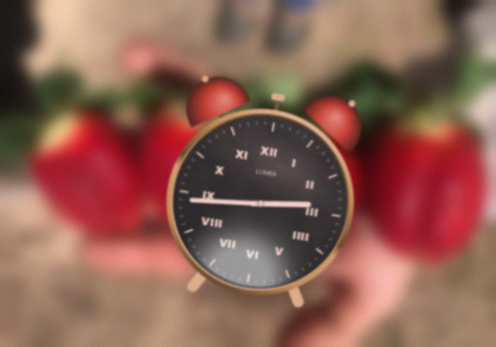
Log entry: 2:44
